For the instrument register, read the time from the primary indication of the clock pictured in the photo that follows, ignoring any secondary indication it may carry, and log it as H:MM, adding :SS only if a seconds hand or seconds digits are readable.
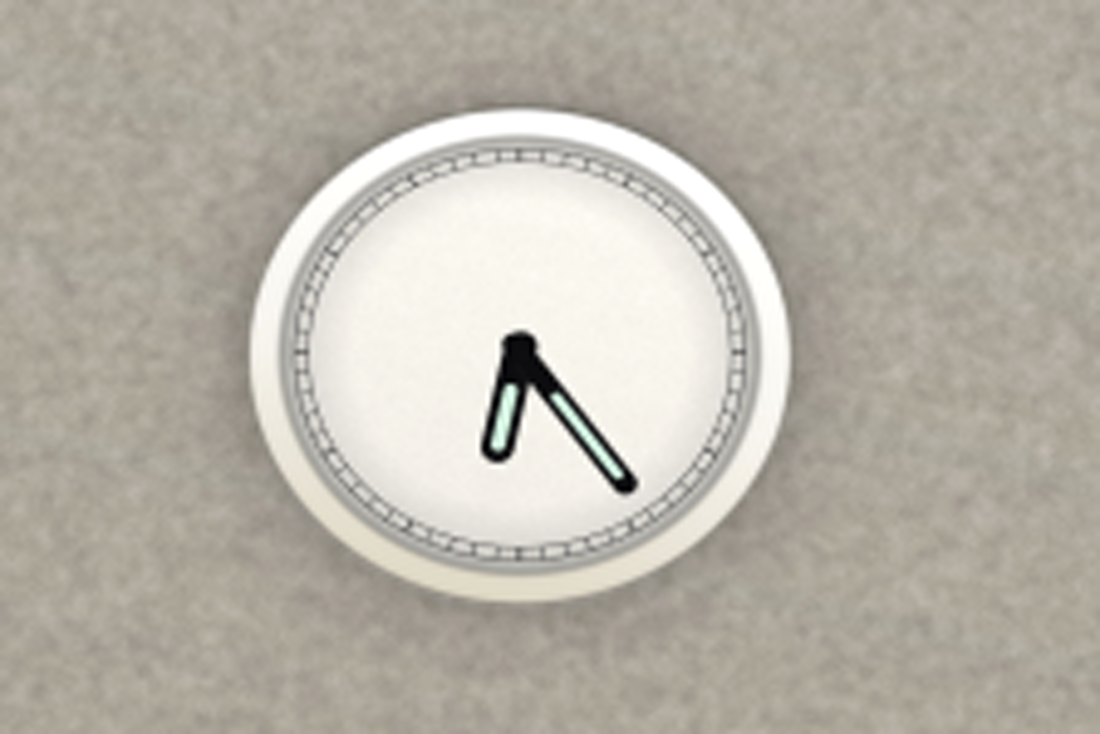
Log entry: 6:24
